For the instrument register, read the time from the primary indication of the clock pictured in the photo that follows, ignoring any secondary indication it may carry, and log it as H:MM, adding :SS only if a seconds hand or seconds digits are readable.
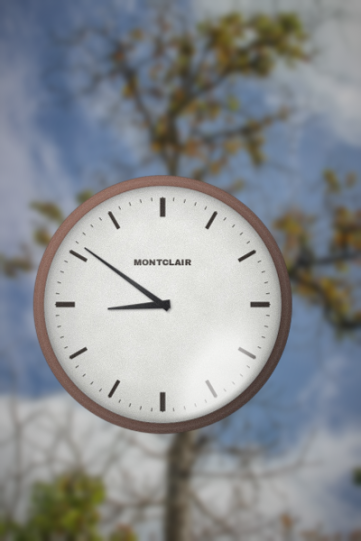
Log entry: 8:51
